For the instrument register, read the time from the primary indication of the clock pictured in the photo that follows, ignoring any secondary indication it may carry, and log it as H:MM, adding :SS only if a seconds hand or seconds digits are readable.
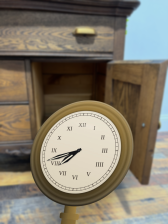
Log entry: 7:42
